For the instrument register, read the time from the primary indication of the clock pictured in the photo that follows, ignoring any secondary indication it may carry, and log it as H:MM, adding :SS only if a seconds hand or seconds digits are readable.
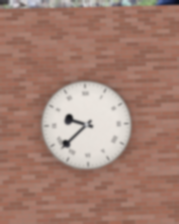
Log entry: 9:38
